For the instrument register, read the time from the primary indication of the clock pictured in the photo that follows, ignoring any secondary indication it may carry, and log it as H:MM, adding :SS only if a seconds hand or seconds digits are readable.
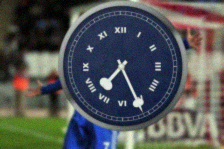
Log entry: 7:26
